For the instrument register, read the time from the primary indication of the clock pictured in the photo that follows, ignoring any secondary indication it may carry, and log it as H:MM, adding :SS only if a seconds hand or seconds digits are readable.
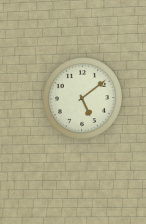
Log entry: 5:09
